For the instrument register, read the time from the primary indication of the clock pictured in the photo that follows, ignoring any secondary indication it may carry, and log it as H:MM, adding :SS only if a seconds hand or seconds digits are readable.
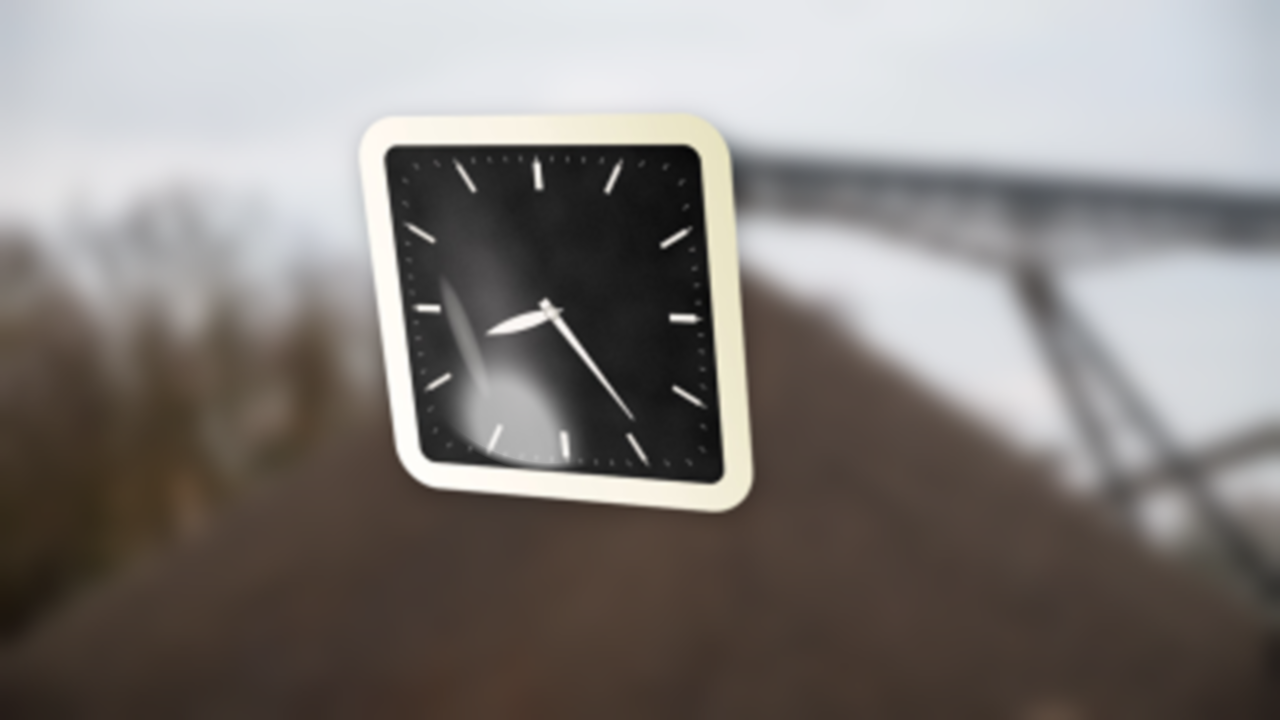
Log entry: 8:24
